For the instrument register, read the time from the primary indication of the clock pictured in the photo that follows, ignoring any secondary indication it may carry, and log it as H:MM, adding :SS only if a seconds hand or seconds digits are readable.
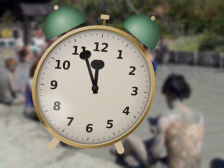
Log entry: 11:56
